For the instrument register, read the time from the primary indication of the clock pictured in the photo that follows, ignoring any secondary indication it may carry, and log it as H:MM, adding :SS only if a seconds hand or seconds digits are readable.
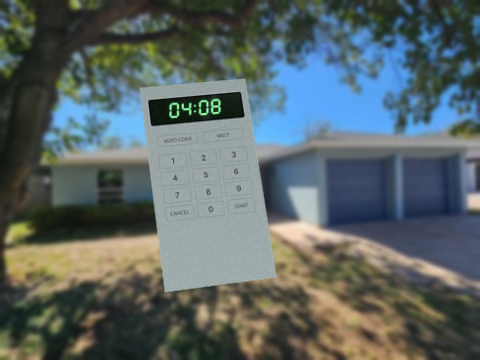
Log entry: 4:08
